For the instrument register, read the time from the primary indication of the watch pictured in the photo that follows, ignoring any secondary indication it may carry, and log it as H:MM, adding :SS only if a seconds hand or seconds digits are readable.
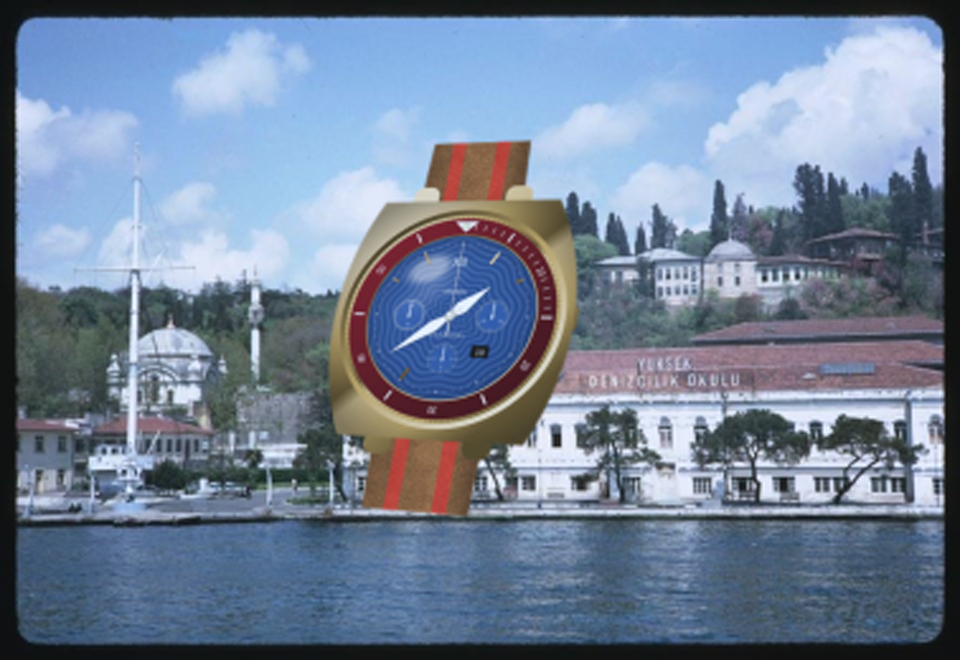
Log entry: 1:39
